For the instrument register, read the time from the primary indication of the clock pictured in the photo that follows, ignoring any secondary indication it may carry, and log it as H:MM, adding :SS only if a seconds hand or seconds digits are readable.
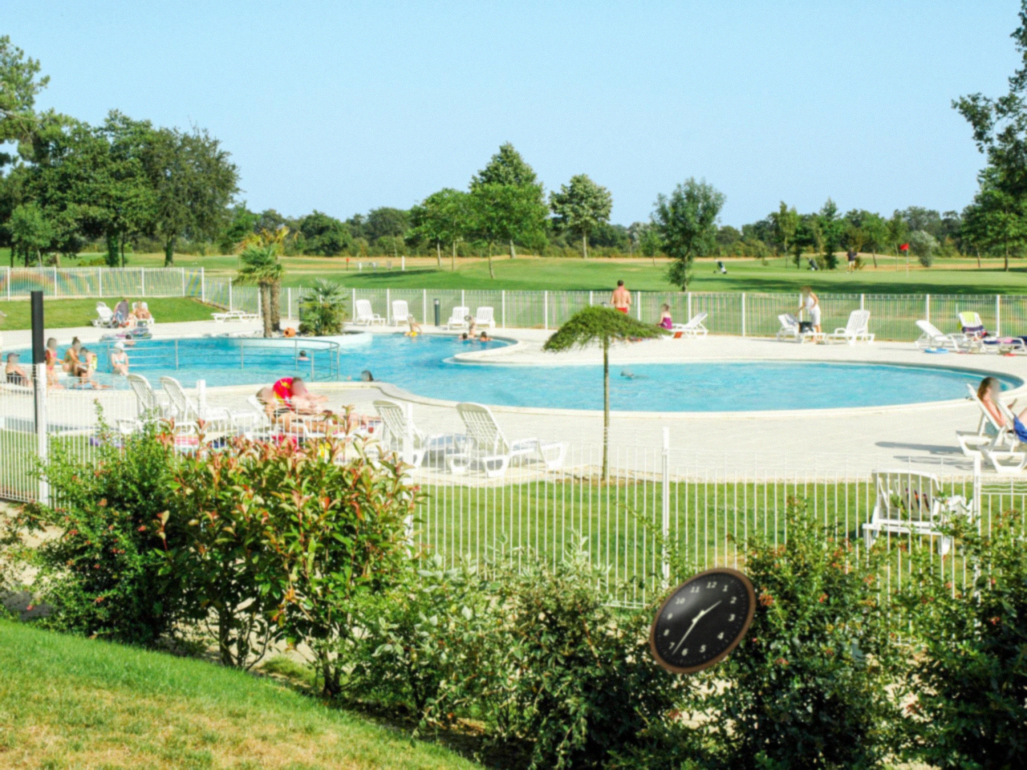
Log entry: 1:33
